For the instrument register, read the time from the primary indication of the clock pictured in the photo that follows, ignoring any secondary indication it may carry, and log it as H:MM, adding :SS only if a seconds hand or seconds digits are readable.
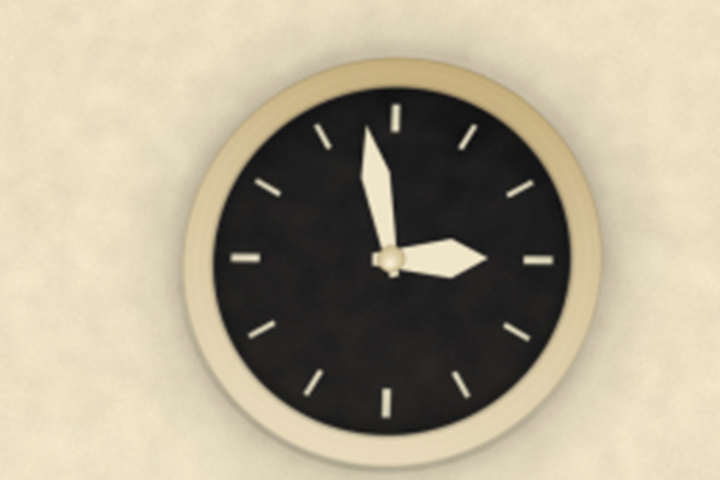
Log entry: 2:58
